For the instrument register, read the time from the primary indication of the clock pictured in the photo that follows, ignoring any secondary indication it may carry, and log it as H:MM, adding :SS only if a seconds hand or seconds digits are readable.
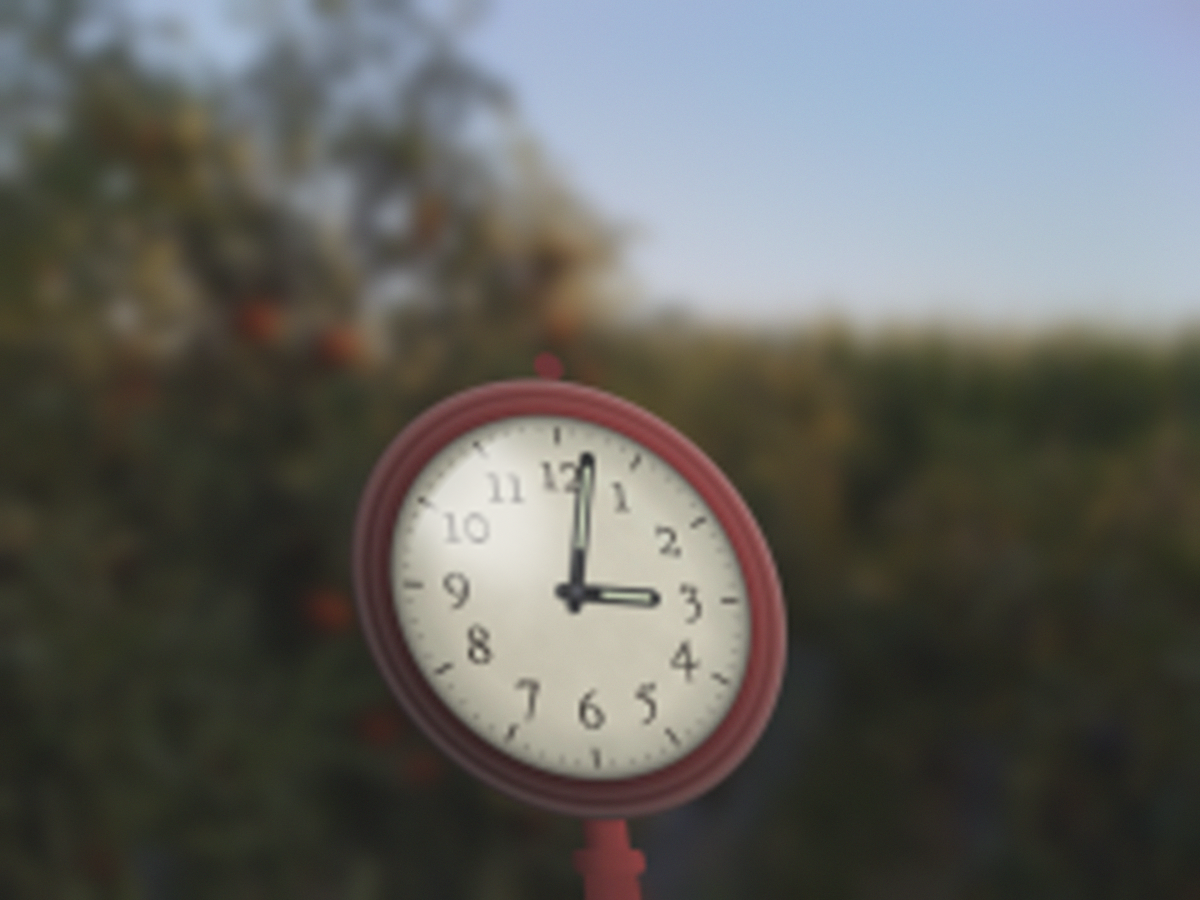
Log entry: 3:02
